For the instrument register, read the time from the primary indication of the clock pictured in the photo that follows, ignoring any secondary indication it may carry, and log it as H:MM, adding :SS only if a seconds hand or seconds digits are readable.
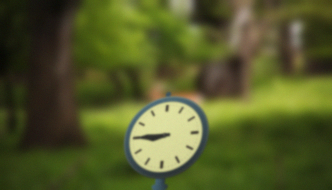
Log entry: 8:45
